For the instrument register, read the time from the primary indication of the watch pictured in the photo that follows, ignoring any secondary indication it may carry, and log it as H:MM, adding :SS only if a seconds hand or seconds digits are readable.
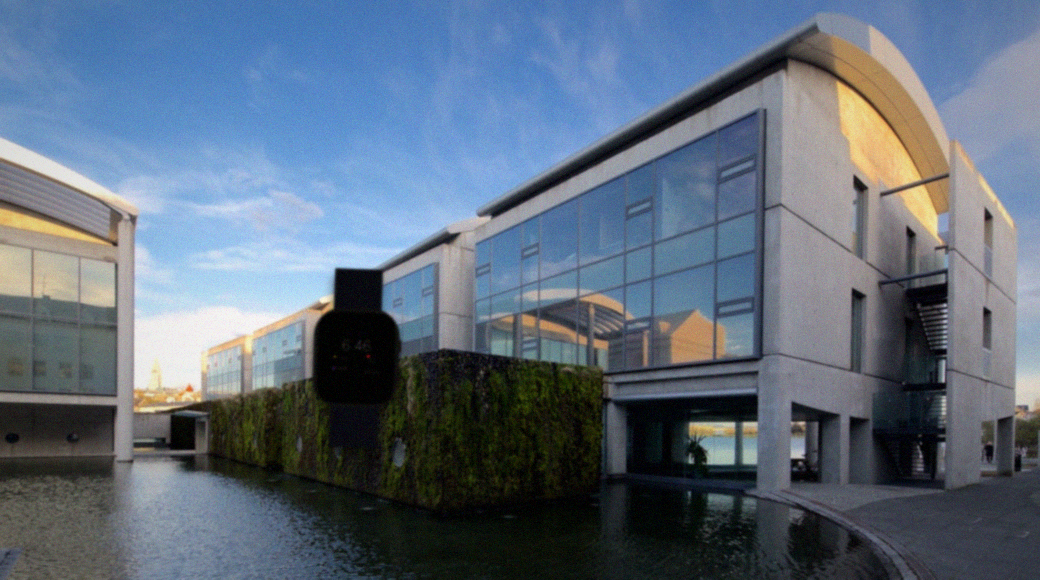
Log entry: 6:46
